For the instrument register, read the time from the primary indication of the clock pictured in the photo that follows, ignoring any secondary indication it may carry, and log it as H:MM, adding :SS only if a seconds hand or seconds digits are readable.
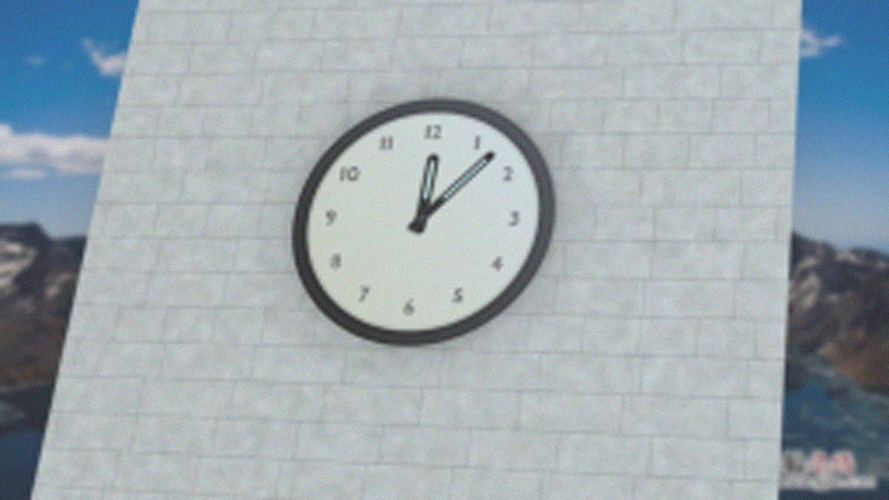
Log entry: 12:07
